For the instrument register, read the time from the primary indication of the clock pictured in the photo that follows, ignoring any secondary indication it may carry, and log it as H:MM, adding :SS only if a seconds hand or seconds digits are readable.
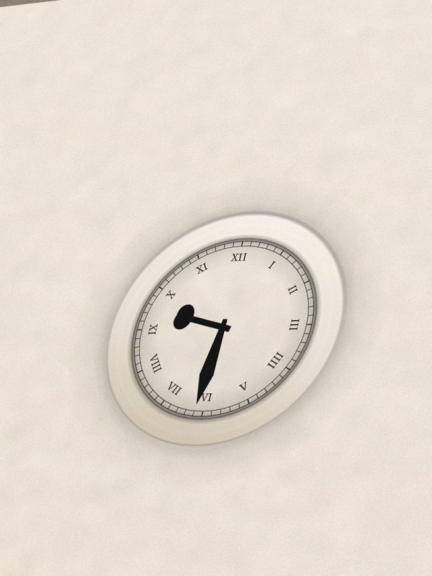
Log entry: 9:31
